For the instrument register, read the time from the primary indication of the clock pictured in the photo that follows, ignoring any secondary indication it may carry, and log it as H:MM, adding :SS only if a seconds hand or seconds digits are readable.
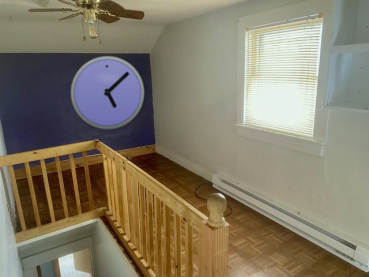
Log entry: 5:08
